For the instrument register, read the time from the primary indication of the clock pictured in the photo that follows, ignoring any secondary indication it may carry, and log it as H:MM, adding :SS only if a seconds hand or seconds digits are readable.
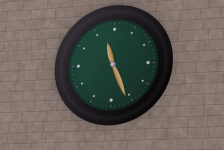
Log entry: 11:26
